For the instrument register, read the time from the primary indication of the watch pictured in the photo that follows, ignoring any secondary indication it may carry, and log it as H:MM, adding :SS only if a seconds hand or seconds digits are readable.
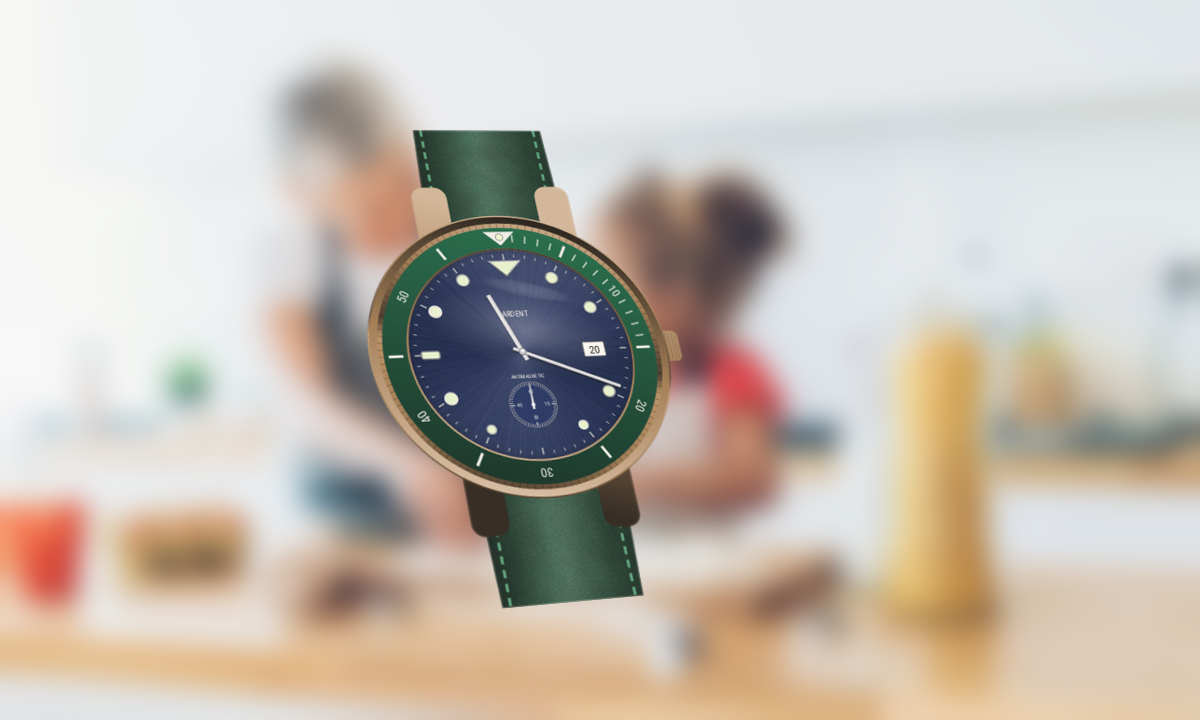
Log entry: 11:19
